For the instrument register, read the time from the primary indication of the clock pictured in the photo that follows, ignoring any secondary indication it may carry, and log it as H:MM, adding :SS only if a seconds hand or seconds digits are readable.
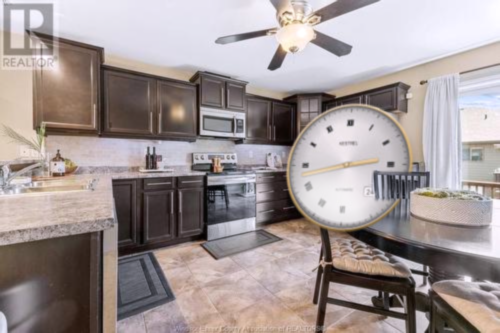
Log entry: 2:43
